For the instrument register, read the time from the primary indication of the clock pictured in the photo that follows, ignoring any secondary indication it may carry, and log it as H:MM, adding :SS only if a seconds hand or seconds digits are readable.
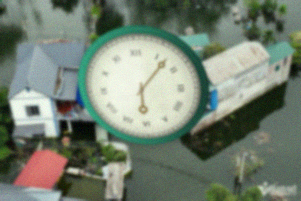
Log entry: 6:07
